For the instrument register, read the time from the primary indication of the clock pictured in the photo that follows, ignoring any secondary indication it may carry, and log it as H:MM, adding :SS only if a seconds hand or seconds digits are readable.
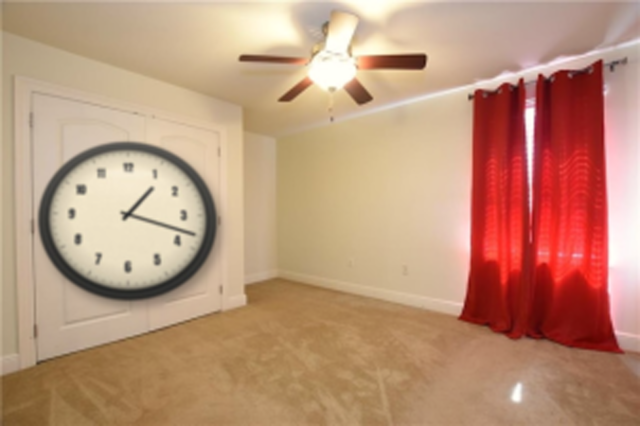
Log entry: 1:18
